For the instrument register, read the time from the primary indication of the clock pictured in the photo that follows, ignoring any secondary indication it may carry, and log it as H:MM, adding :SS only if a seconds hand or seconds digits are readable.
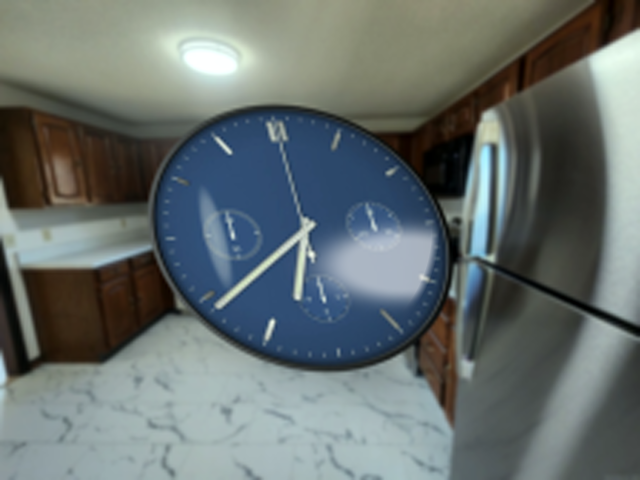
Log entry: 6:39
